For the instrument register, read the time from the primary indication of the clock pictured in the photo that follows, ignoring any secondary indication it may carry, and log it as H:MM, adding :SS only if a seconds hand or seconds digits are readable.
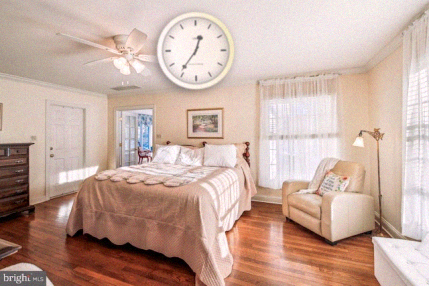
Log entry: 12:36
